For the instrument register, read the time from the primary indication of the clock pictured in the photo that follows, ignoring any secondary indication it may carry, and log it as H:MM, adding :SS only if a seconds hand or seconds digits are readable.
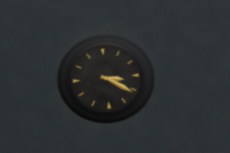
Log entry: 3:21
